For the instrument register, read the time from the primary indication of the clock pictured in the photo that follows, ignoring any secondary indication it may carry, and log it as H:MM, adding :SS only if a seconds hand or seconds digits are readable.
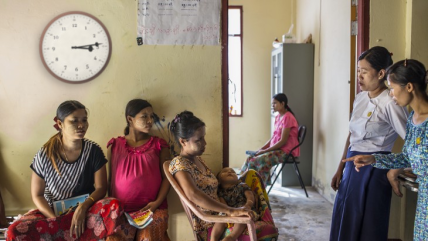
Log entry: 3:14
